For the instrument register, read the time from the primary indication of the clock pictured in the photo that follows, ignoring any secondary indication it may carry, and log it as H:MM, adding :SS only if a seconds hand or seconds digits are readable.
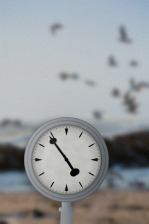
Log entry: 4:54
